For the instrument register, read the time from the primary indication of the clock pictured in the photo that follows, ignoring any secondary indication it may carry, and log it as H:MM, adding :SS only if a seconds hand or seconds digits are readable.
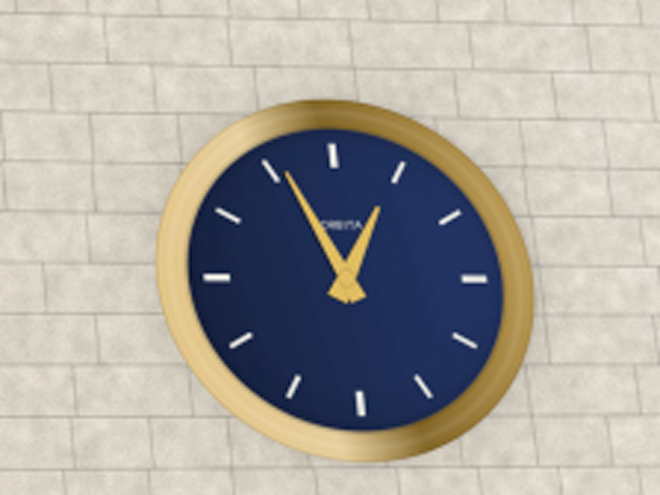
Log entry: 12:56
